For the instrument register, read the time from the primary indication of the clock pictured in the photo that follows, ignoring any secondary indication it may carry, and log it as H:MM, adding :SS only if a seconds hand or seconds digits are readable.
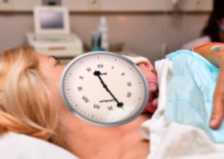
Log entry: 11:26
